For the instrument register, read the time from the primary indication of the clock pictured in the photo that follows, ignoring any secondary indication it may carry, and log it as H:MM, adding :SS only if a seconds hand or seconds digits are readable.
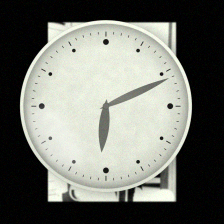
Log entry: 6:11
